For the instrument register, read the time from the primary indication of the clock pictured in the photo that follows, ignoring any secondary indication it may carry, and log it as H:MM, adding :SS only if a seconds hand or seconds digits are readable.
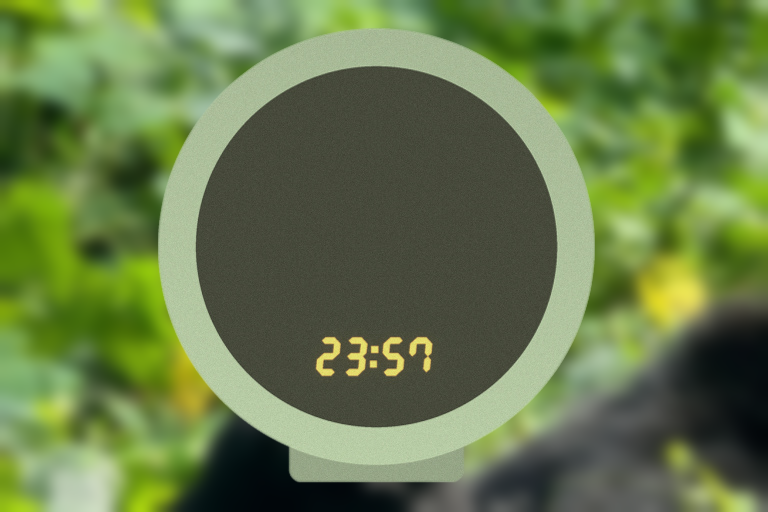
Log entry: 23:57
